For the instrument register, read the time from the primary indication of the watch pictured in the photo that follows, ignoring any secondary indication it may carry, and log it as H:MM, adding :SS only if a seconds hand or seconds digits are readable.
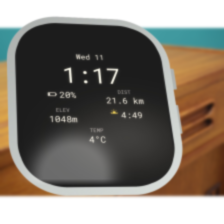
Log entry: 1:17
